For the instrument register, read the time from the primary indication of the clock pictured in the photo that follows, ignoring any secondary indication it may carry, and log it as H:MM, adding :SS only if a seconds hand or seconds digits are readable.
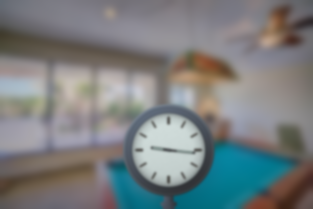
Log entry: 9:16
